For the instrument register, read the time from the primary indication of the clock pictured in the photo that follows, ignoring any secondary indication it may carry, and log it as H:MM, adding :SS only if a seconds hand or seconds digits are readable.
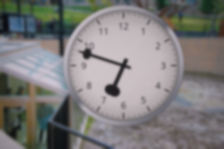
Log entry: 6:48
